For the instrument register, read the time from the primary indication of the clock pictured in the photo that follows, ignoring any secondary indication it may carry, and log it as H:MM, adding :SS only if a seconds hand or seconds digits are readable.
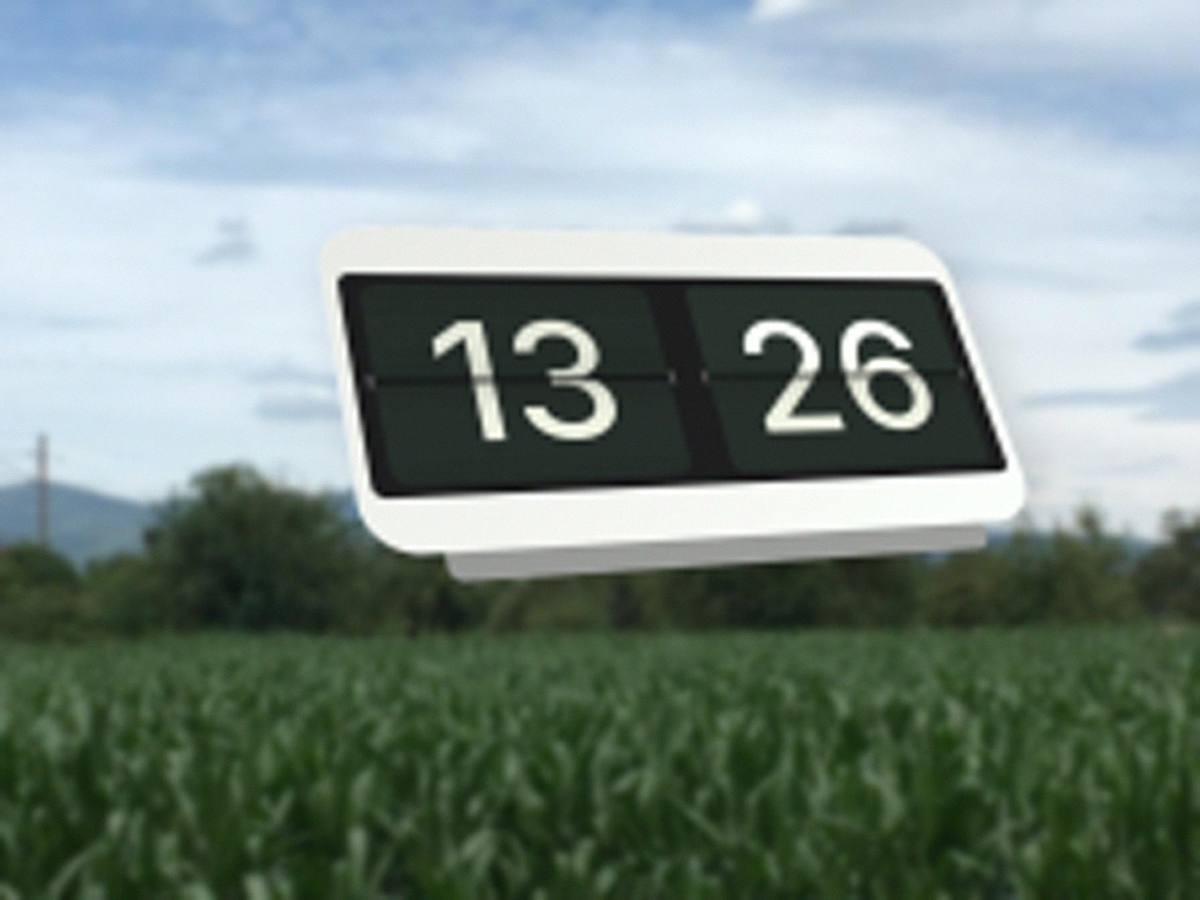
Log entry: 13:26
